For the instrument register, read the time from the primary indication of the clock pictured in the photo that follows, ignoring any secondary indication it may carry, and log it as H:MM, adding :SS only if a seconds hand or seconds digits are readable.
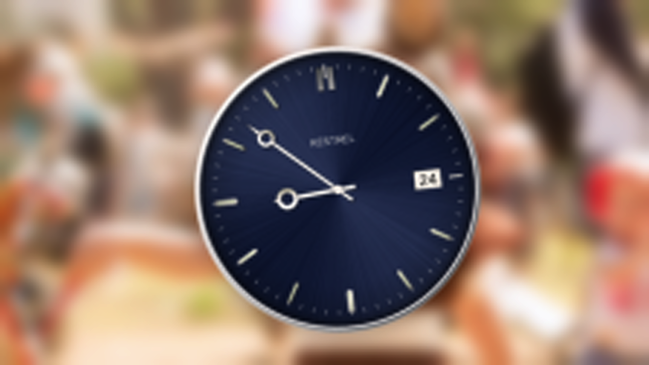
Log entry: 8:52
